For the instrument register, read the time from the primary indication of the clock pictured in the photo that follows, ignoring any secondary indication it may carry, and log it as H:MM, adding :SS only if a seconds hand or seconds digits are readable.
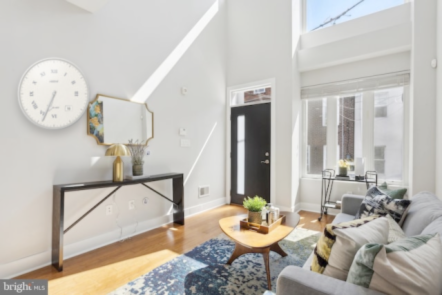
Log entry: 6:34
